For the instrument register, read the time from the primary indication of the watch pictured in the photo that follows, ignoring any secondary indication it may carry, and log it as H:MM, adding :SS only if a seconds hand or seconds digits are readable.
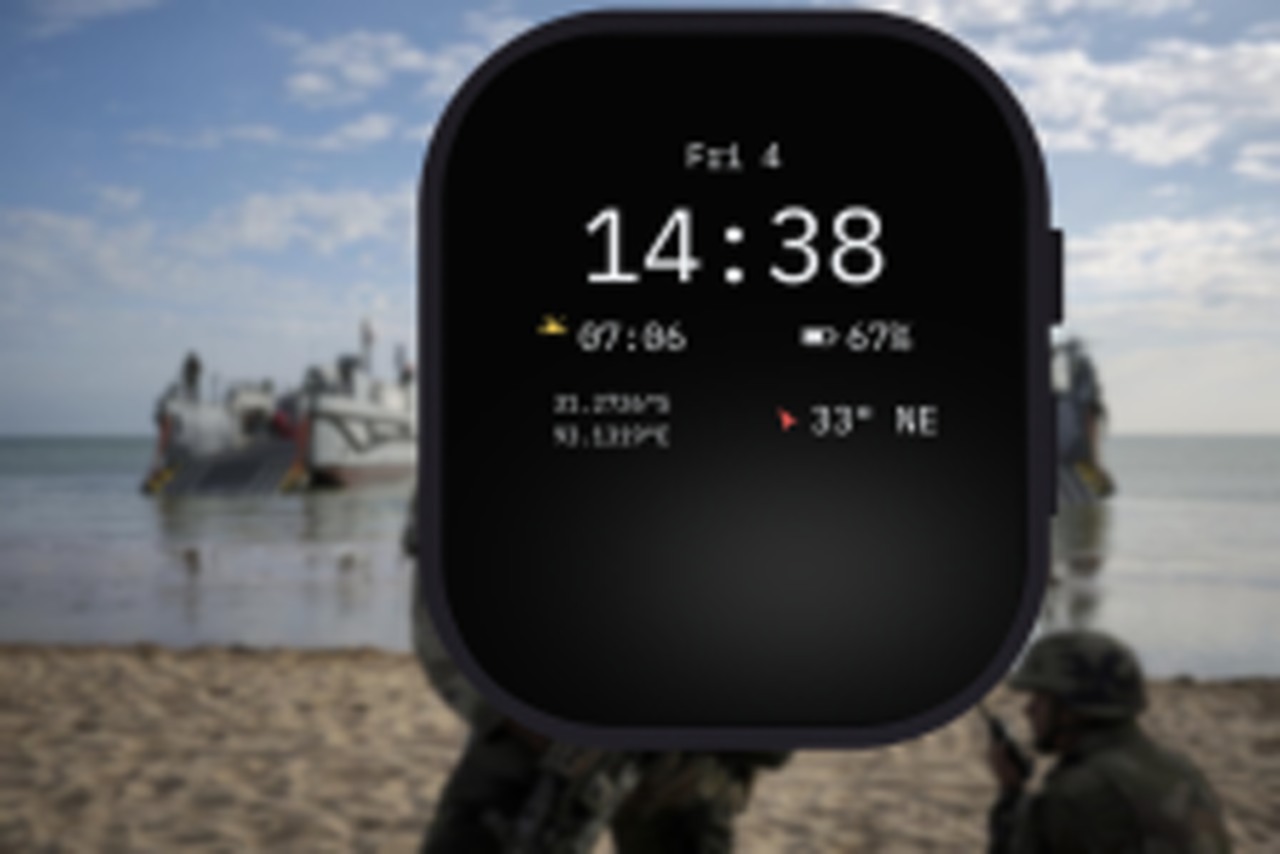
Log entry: 14:38
